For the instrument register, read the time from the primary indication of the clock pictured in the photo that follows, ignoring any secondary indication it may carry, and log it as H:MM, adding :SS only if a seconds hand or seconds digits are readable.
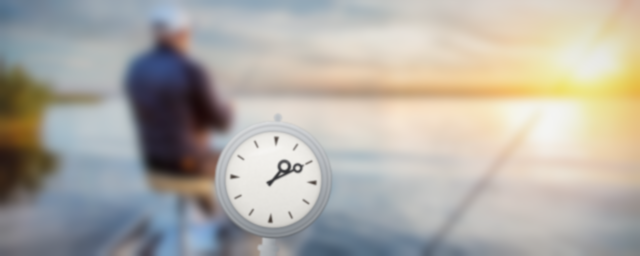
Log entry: 1:10
